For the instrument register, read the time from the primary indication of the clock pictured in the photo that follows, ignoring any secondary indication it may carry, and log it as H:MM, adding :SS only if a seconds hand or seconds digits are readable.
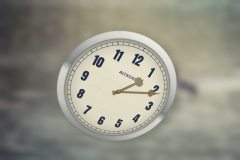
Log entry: 1:11
